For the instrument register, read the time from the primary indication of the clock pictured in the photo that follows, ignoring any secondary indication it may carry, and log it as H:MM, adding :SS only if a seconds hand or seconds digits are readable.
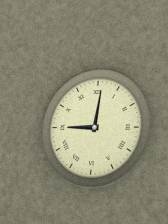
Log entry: 9:01
